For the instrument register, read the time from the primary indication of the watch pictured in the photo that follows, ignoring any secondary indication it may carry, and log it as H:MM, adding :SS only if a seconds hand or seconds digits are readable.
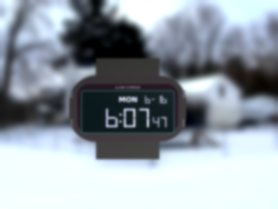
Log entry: 6:07
